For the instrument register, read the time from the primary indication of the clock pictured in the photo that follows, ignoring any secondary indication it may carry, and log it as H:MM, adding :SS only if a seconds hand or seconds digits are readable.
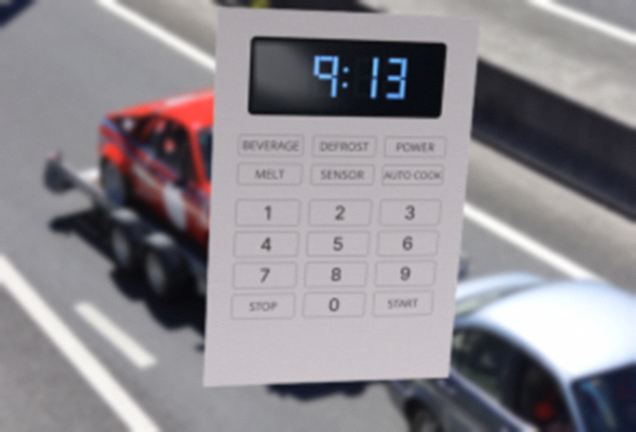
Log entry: 9:13
